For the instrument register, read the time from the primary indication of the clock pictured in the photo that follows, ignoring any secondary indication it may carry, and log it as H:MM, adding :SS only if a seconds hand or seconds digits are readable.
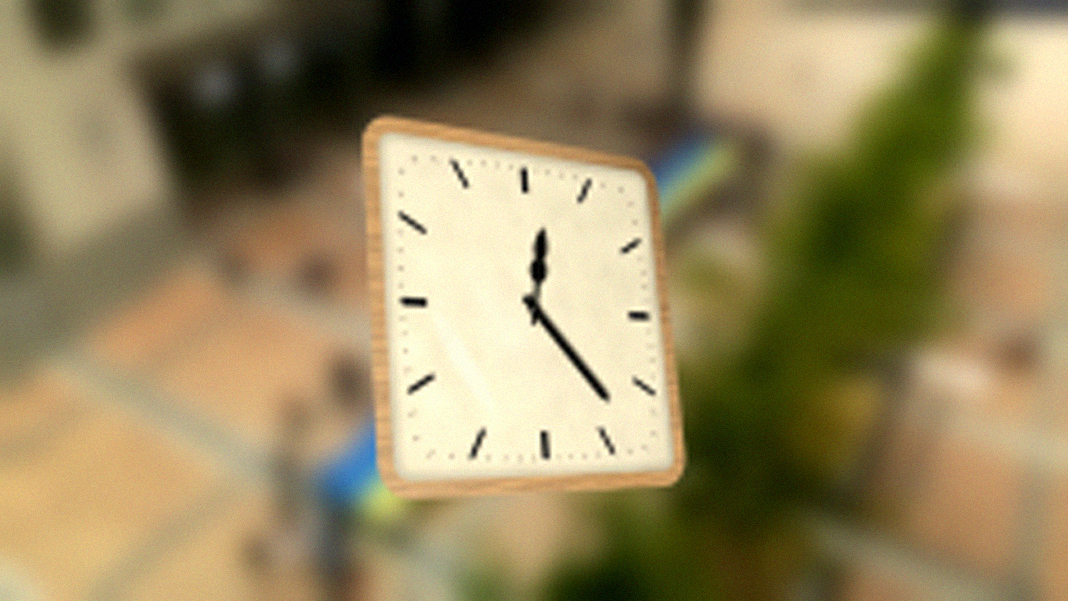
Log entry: 12:23
